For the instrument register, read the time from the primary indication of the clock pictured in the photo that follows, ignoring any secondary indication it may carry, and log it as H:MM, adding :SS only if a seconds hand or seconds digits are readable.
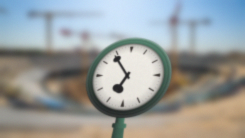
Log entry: 6:54
